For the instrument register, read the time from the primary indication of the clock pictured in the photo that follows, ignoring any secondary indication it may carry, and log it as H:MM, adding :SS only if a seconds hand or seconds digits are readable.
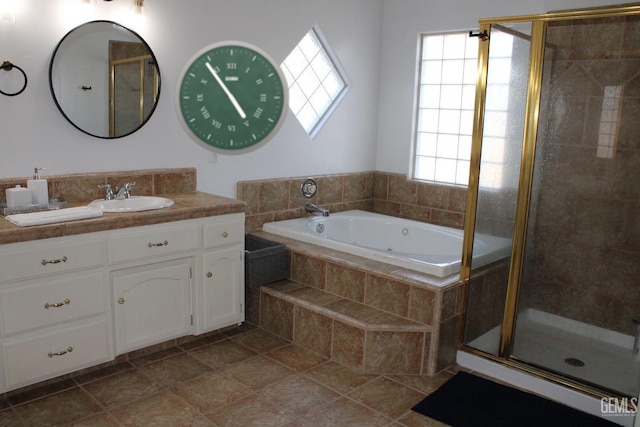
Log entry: 4:54
